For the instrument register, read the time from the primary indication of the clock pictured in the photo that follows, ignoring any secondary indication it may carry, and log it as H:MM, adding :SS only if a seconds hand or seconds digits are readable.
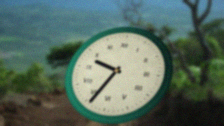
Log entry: 9:34
